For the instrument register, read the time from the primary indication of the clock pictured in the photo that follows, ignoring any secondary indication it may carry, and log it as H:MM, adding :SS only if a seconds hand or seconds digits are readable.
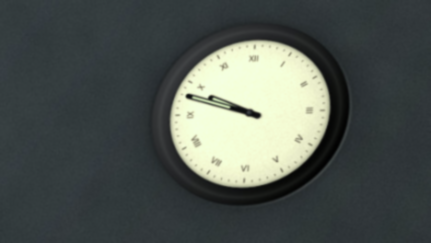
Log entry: 9:48
